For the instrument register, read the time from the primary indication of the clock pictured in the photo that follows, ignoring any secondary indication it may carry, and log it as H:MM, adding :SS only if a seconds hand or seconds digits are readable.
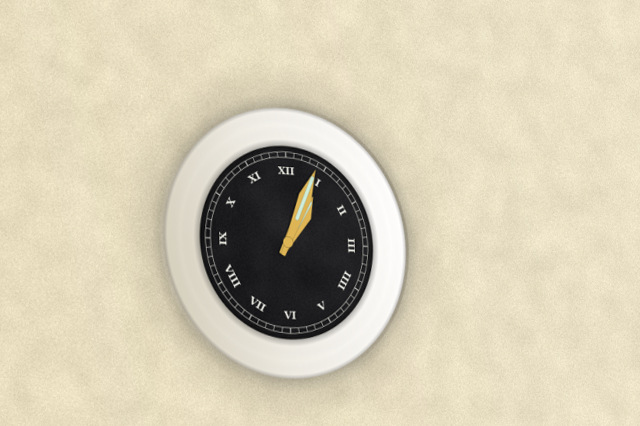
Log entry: 1:04
